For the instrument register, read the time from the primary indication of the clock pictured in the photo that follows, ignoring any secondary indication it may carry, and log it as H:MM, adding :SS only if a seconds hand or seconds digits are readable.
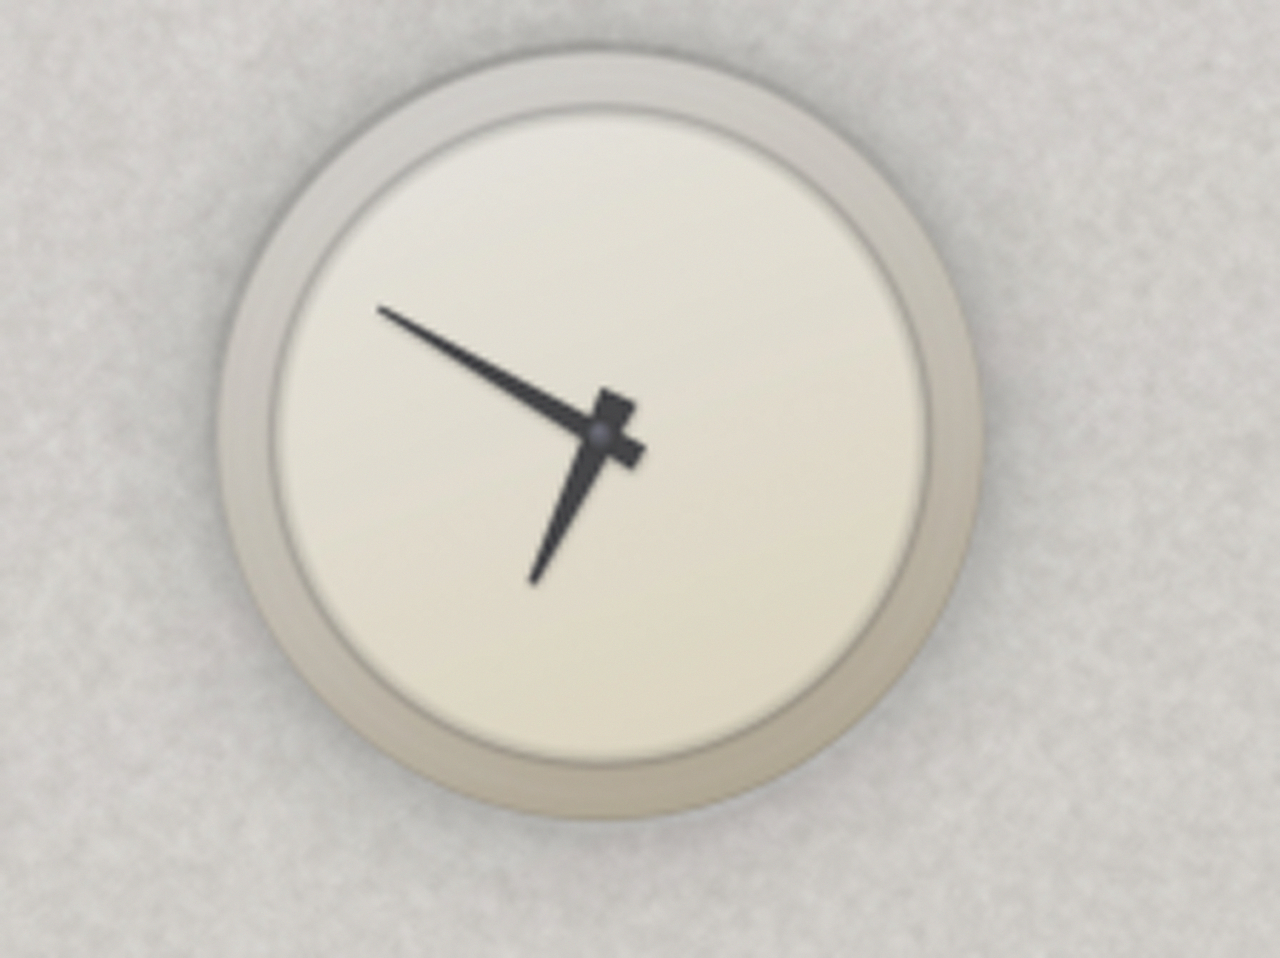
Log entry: 6:50
